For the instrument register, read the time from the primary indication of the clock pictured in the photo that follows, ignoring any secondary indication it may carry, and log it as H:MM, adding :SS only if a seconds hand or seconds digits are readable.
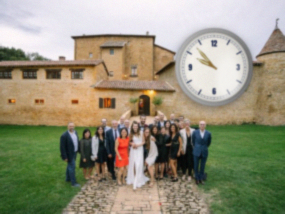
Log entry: 9:53
